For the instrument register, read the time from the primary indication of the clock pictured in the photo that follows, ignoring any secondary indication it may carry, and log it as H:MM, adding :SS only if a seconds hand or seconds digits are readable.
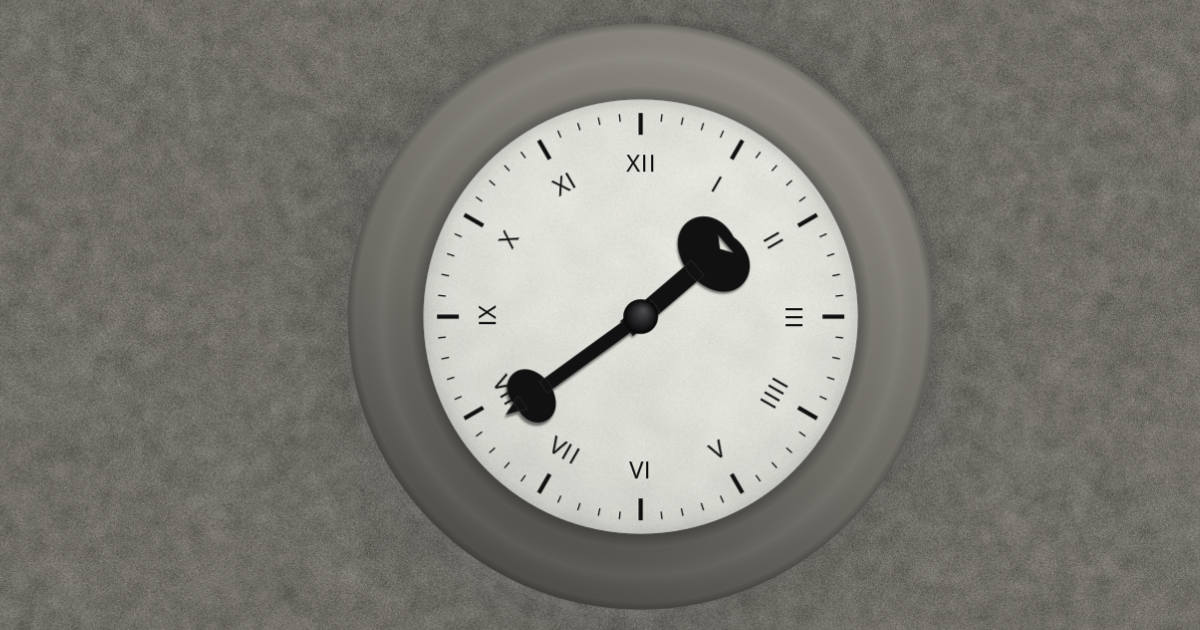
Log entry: 1:39
